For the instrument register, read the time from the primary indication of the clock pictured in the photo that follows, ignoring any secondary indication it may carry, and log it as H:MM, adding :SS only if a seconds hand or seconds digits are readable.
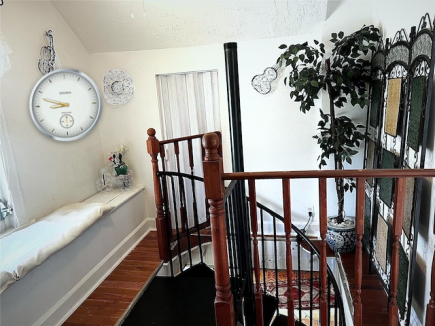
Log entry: 8:48
